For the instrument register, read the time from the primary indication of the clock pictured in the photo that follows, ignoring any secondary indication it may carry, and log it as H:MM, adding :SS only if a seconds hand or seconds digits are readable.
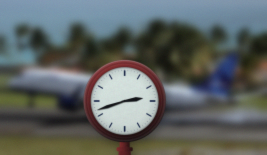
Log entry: 2:42
